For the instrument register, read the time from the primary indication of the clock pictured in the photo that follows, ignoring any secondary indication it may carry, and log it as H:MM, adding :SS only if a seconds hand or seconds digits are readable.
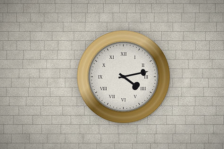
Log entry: 4:13
